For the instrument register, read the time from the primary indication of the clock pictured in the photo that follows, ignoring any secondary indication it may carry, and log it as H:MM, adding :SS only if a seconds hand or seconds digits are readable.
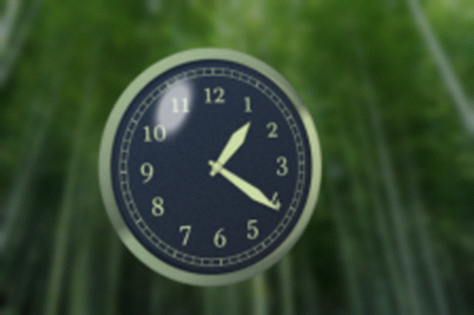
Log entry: 1:21
